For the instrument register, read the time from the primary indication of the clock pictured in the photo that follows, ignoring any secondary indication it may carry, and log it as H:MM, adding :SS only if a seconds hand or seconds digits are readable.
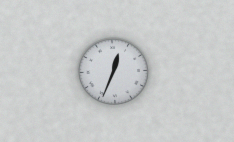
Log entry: 12:34
